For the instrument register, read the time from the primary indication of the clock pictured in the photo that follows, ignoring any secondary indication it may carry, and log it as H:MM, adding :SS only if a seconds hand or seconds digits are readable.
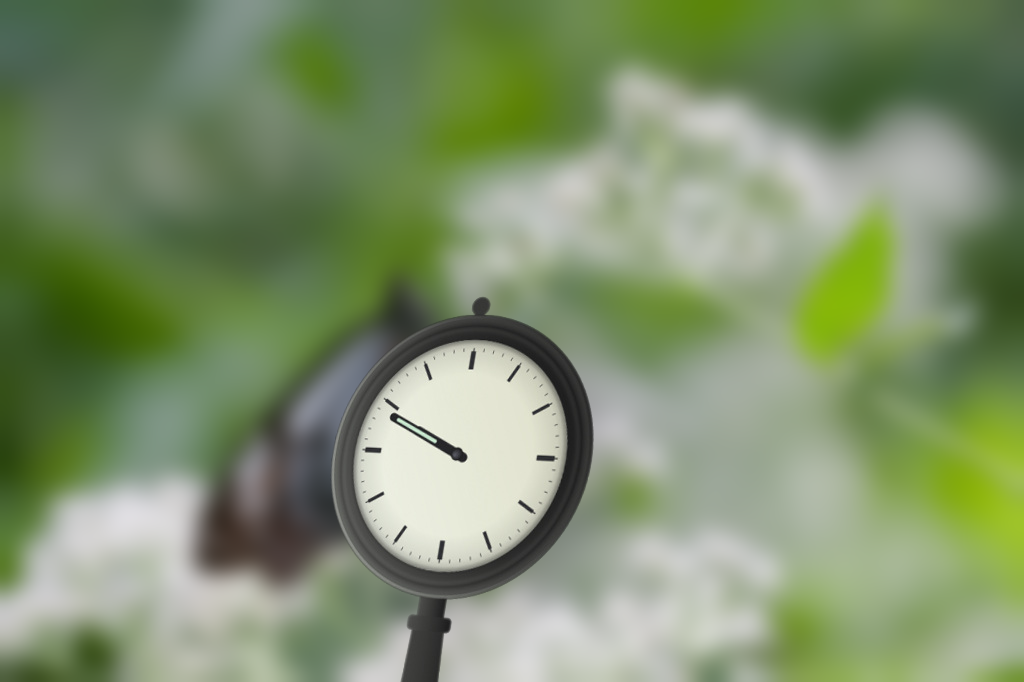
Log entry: 9:49
